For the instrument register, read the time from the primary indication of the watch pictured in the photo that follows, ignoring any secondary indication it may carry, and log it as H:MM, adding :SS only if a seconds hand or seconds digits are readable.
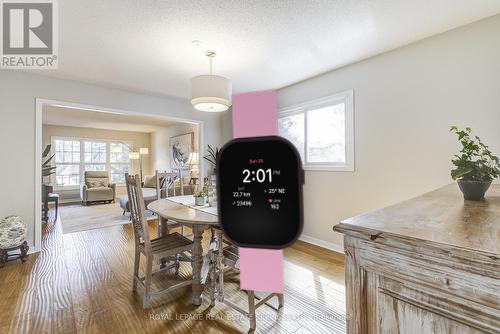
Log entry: 2:01
